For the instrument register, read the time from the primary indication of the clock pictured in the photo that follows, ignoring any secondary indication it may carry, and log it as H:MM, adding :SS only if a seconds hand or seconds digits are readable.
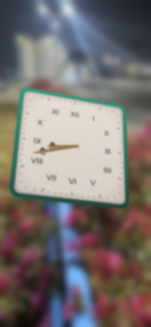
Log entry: 8:42
